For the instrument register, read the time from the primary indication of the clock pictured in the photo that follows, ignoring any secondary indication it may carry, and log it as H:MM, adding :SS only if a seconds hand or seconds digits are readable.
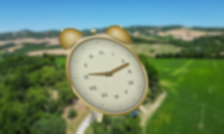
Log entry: 9:12
